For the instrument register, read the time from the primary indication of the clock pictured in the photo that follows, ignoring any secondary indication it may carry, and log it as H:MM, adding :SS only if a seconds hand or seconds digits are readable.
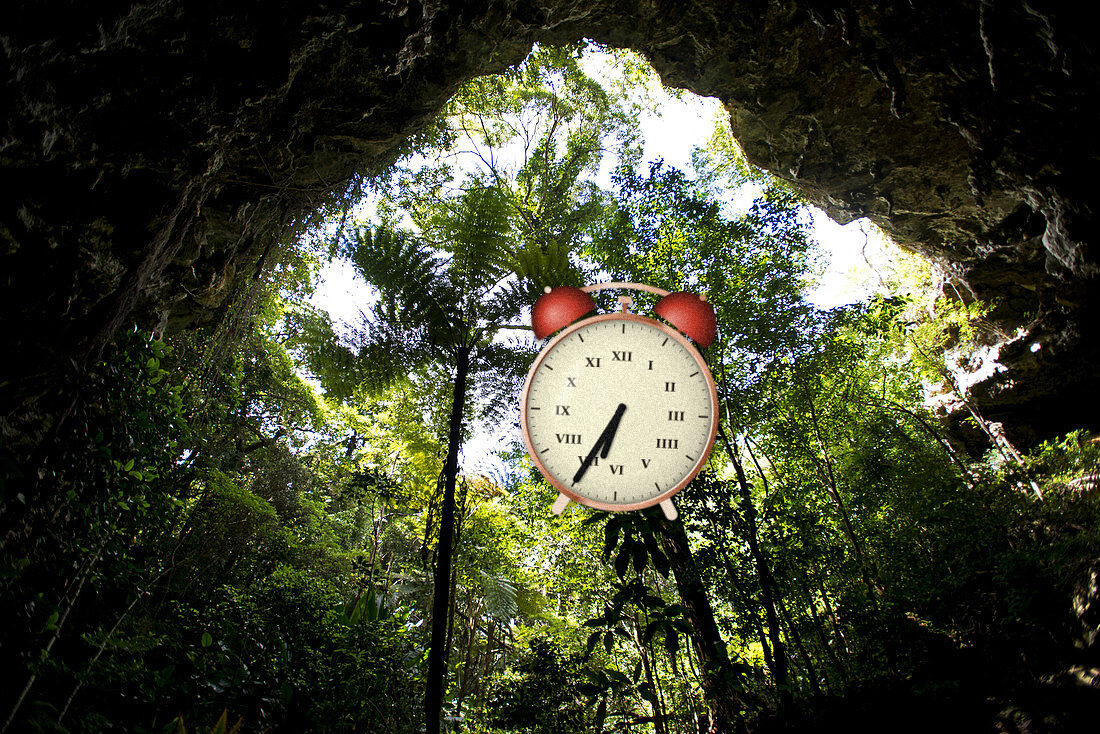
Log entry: 6:35
